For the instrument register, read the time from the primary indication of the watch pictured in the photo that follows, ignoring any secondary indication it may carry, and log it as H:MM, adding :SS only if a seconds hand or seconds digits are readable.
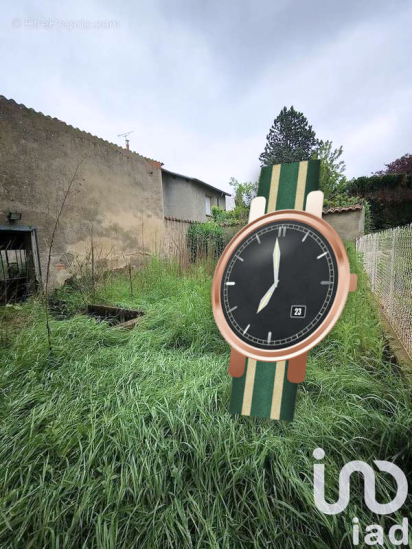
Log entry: 6:59
